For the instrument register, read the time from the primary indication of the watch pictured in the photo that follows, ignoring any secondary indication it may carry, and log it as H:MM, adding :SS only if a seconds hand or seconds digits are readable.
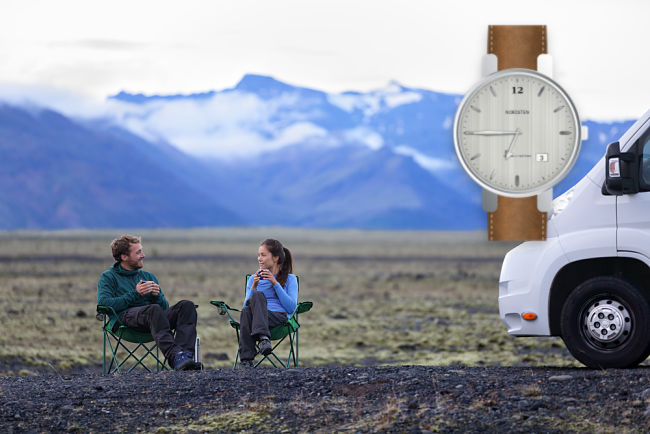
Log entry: 6:45
